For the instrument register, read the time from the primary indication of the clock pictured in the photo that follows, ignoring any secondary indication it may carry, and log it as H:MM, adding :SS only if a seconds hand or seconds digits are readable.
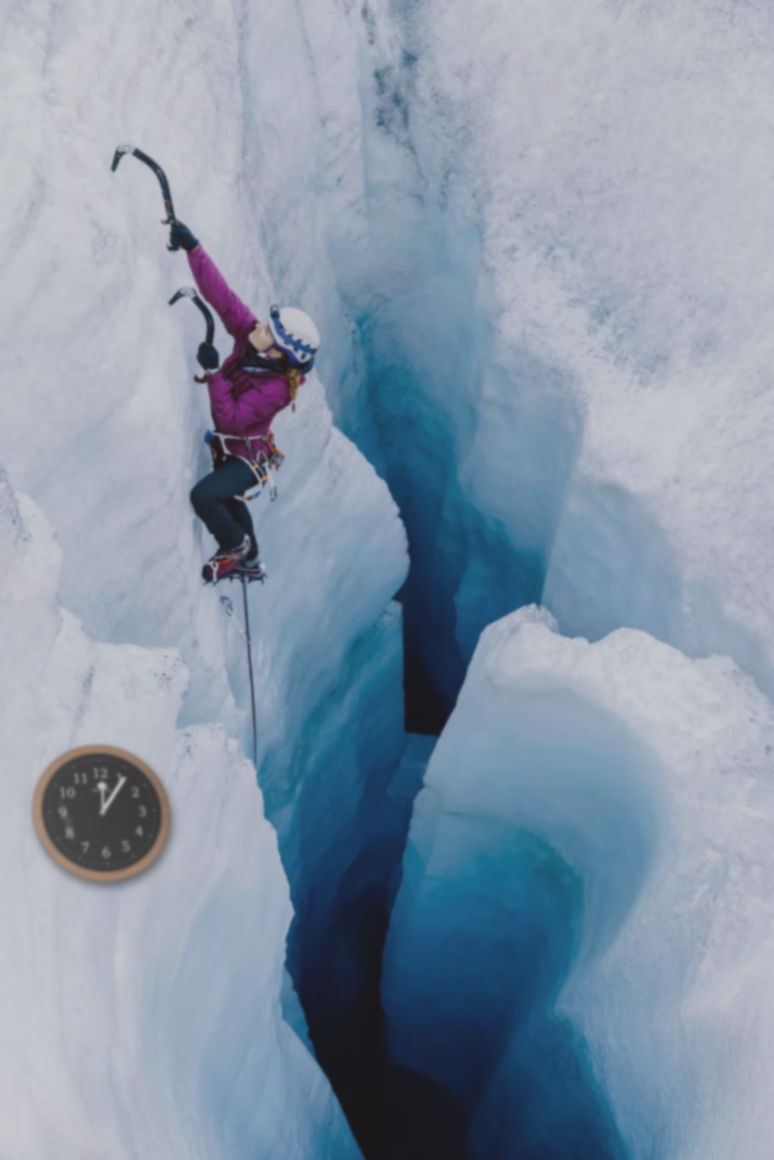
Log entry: 12:06
